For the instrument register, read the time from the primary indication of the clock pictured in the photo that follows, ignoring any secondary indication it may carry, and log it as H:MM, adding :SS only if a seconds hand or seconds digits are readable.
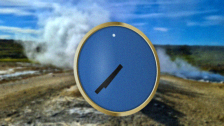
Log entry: 7:39
